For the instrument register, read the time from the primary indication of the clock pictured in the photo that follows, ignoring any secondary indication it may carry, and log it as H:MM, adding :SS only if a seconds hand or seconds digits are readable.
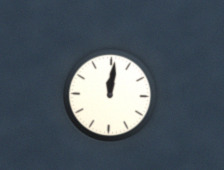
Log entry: 12:01
